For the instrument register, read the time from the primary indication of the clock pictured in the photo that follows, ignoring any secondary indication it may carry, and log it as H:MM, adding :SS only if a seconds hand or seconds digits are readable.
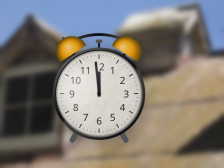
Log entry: 11:59
